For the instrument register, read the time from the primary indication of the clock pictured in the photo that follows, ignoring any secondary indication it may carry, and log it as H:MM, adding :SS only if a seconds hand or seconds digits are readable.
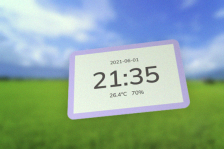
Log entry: 21:35
